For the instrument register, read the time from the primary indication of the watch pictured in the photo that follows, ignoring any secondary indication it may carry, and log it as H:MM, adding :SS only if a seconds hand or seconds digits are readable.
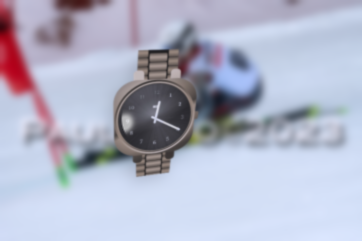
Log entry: 12:20
